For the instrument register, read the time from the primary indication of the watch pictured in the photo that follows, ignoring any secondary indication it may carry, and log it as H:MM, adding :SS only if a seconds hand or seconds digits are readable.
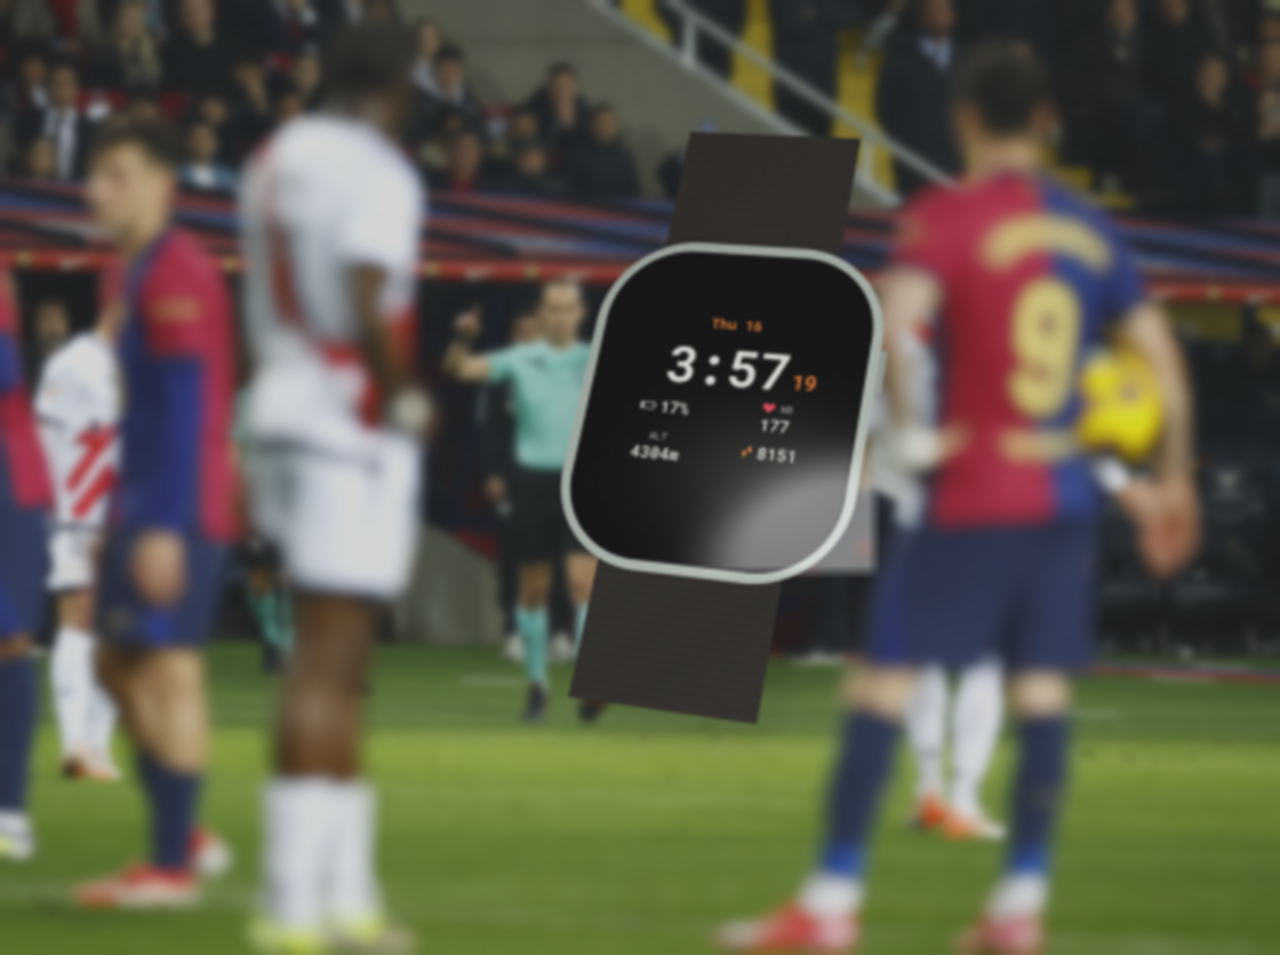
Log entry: 3:57
